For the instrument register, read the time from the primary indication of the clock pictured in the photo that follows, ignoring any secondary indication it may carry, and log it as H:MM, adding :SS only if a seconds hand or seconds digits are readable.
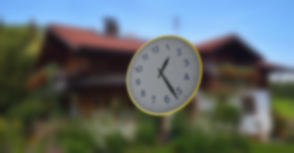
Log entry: 1:27
